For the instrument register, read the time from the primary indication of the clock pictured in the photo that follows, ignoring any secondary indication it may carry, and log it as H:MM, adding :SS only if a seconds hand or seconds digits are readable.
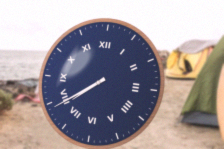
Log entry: 7:39
